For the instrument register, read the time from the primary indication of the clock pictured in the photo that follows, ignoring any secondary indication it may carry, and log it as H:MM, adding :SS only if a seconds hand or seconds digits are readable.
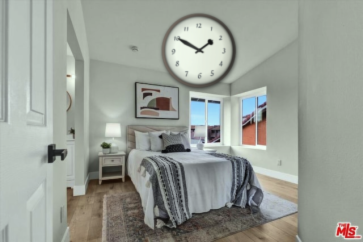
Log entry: 1:50
